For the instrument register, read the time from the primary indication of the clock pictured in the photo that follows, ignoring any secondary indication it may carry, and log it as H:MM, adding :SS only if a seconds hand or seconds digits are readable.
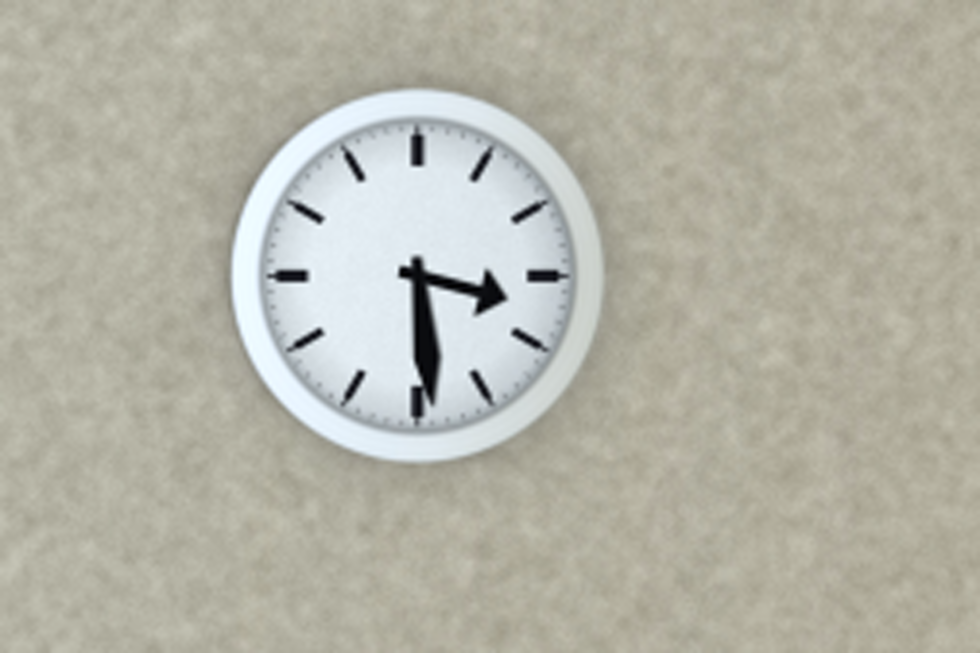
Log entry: 3:29
